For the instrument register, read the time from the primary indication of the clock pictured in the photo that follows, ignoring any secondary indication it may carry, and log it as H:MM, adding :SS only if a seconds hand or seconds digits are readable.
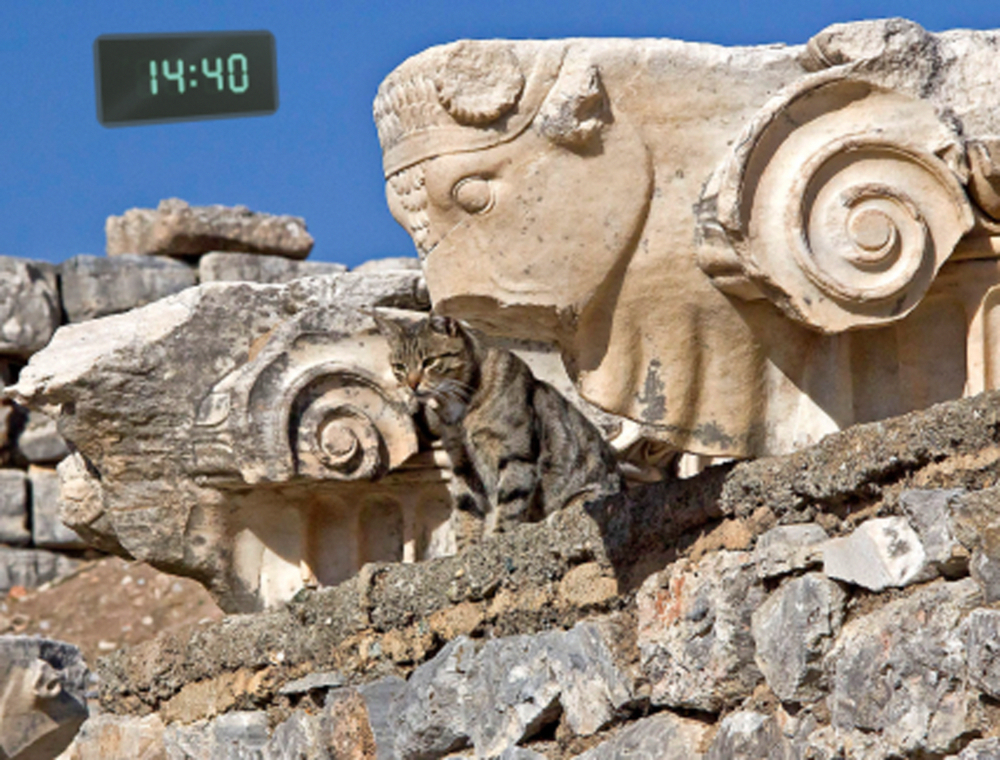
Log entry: 14:40
